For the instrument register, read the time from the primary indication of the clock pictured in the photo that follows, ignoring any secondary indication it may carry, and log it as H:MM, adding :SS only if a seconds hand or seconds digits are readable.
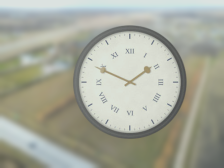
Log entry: 1:49
